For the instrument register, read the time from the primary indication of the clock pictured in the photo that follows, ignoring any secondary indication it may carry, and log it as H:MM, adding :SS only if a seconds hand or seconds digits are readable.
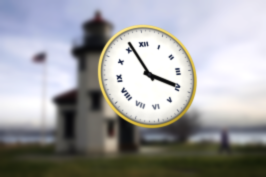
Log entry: 3:56
